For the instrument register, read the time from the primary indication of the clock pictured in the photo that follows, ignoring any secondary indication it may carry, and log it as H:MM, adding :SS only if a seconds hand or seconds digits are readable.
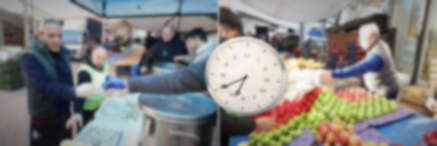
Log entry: 6:40
